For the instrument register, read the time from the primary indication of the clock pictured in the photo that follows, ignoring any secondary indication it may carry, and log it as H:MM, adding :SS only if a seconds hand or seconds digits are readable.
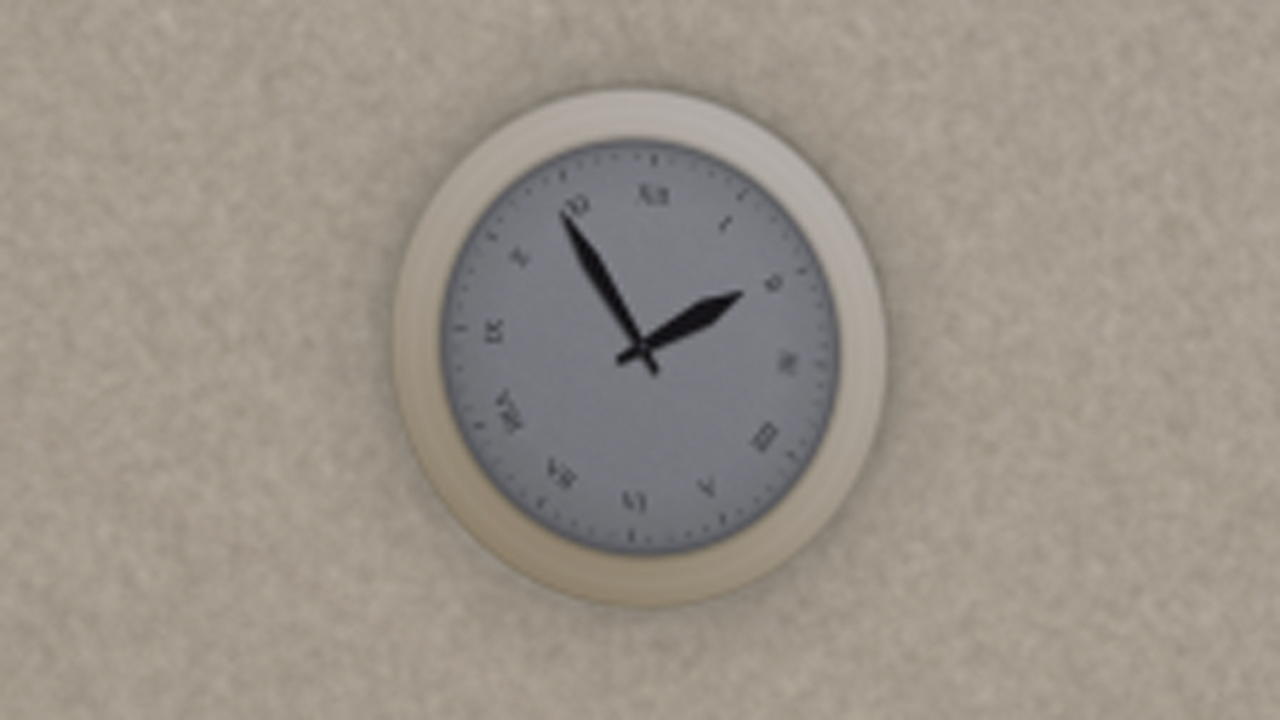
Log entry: 1:54
